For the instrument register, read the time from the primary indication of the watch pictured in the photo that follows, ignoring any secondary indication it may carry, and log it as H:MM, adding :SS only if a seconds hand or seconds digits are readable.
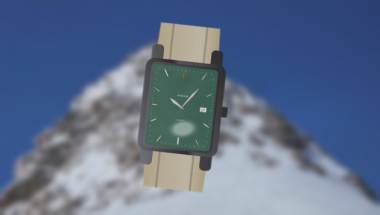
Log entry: 10:06
